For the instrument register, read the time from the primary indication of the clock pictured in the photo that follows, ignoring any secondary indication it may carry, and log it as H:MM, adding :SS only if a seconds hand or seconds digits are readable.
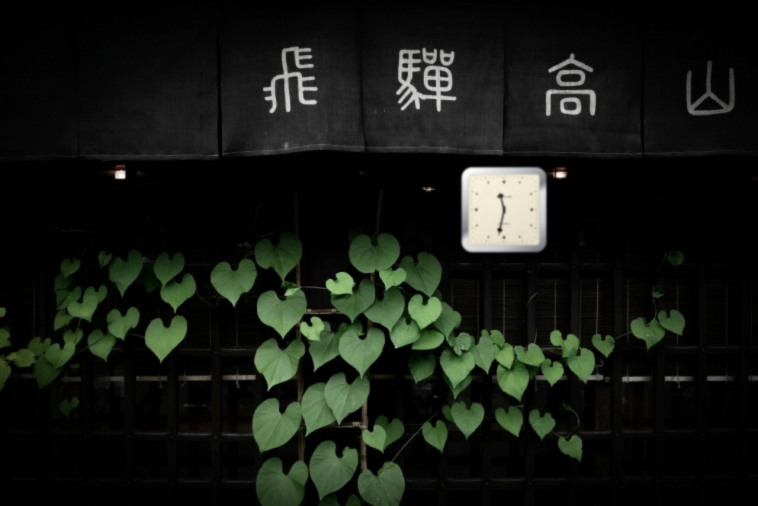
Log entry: 11:32
